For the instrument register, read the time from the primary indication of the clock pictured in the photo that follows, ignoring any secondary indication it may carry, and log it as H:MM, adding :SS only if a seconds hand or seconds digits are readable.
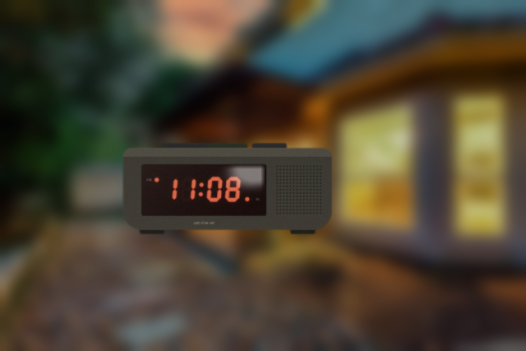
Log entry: 11:08
